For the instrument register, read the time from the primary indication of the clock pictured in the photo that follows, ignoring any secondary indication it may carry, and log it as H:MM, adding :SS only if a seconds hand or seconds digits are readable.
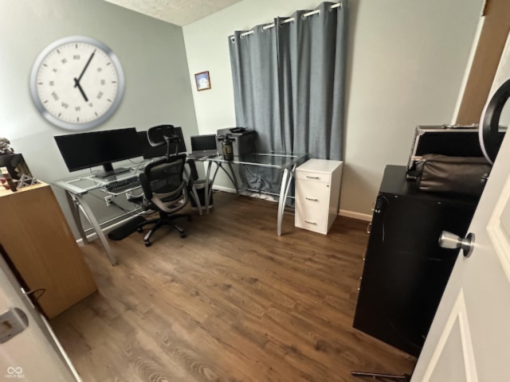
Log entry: 5:05
